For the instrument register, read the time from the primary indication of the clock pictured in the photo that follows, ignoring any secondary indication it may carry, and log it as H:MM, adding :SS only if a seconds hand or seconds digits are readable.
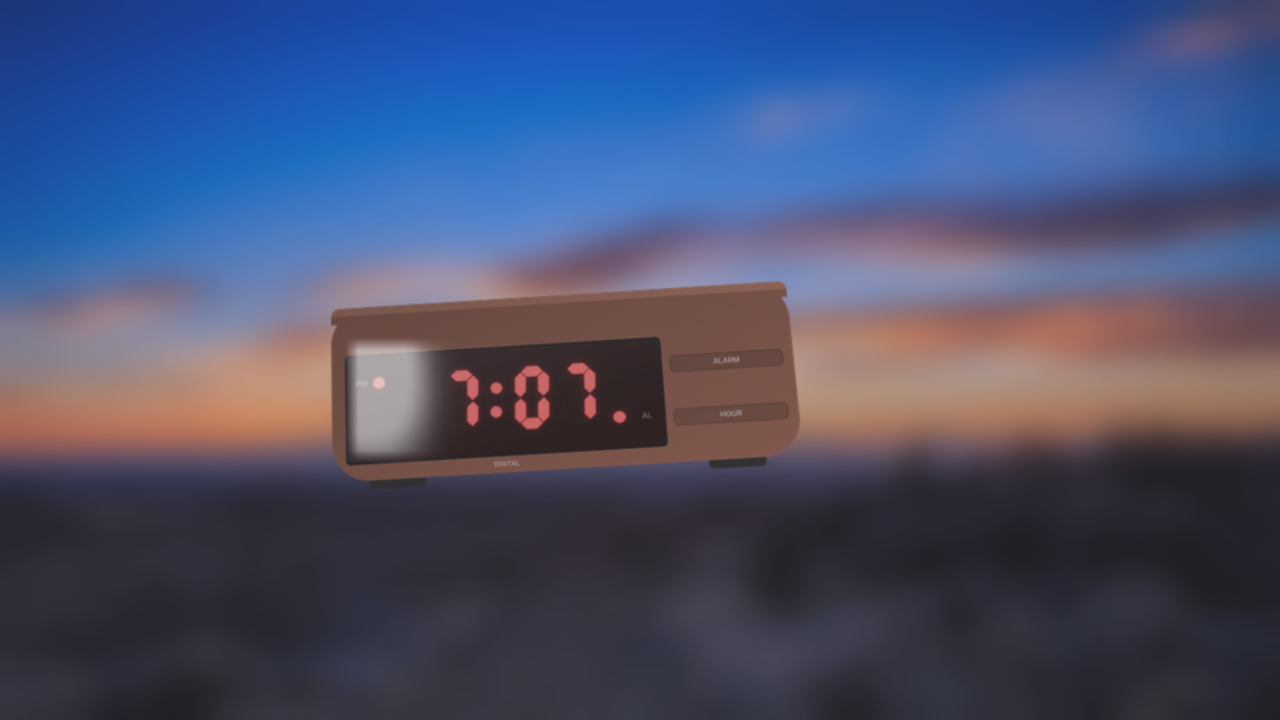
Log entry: 7:07
